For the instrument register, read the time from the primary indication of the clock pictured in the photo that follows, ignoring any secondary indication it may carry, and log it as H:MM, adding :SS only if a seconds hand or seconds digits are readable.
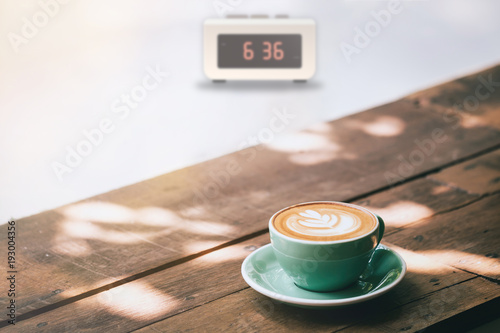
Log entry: 6:36
